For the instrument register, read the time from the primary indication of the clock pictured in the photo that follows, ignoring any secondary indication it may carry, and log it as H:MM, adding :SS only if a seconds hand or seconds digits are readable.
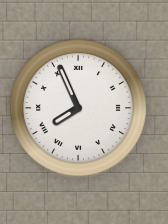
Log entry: 7:56
